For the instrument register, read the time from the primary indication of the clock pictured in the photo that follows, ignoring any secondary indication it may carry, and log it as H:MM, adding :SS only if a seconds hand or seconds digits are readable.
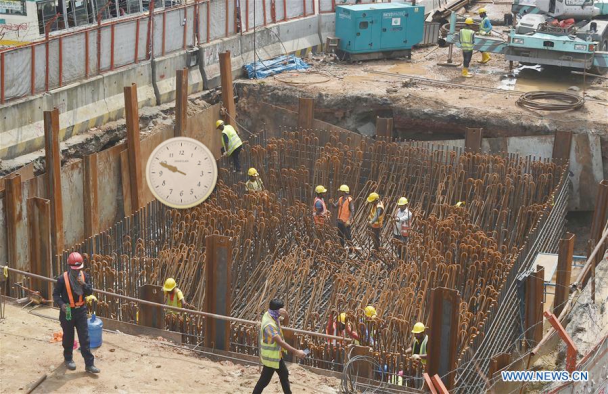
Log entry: 9:49
